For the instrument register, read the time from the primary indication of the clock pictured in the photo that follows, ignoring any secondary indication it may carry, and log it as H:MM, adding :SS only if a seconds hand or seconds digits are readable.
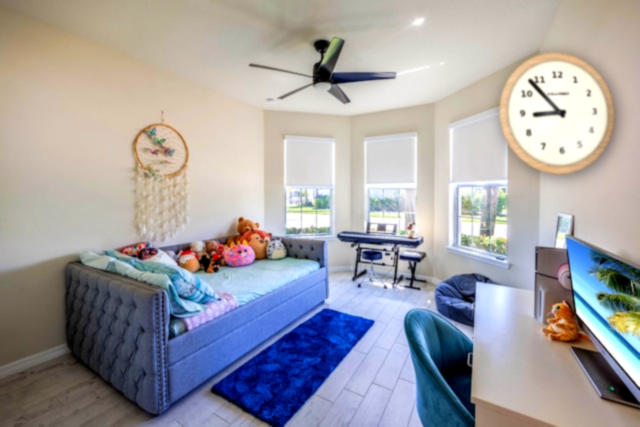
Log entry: 8:53
